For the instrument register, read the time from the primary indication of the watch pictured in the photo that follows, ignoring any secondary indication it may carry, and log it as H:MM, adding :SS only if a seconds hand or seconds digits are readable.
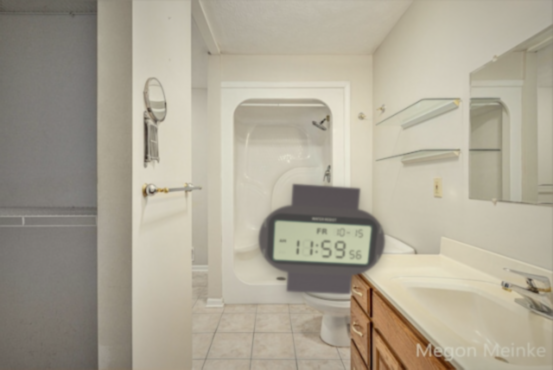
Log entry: 11:59
